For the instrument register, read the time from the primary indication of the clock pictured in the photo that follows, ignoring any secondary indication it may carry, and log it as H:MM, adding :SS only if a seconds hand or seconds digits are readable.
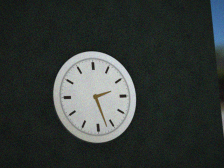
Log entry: 2:27
